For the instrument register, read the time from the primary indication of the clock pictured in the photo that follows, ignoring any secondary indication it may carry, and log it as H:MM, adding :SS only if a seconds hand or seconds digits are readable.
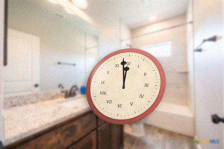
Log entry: 11:58
